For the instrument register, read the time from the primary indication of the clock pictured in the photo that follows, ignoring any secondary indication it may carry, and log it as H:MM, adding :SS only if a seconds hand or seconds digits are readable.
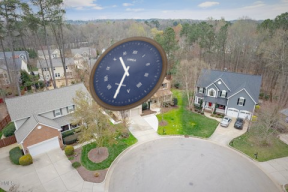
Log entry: 10:30
